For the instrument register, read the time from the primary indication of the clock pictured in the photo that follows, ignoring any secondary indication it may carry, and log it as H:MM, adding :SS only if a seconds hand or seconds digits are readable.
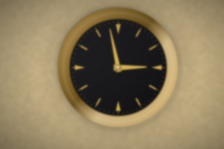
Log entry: 2:58
